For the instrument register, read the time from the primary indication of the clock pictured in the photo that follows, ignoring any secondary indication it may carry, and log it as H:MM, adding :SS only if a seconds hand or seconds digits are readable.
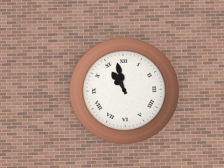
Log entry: 10:58
